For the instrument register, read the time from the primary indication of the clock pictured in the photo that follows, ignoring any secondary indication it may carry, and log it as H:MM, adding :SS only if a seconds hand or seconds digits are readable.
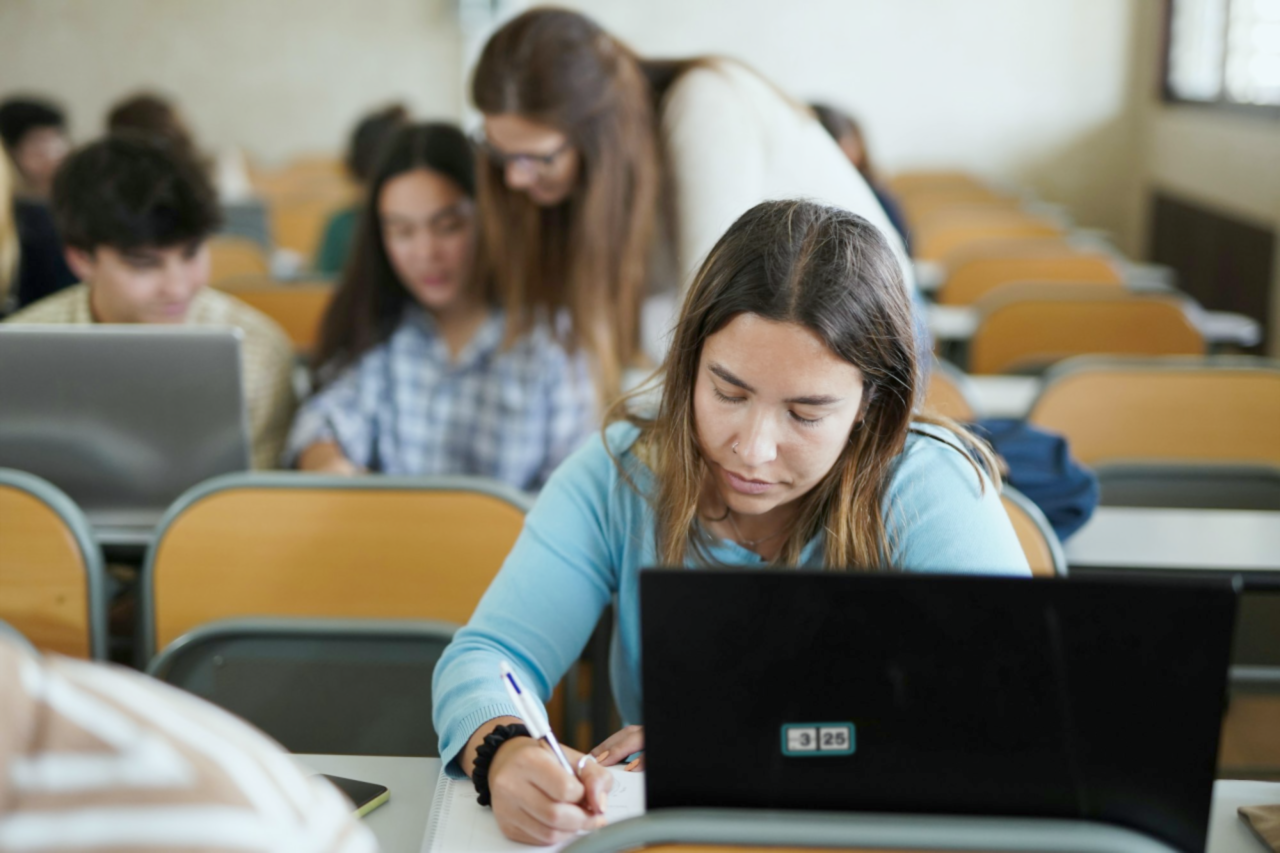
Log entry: 3:25
